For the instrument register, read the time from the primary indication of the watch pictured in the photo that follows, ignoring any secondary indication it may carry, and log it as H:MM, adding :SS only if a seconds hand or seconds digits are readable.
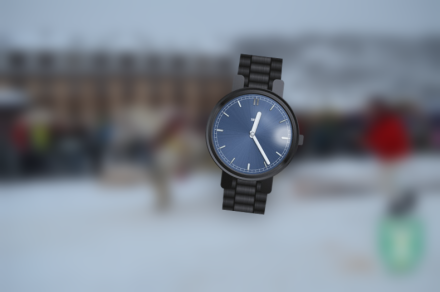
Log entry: 12:24
